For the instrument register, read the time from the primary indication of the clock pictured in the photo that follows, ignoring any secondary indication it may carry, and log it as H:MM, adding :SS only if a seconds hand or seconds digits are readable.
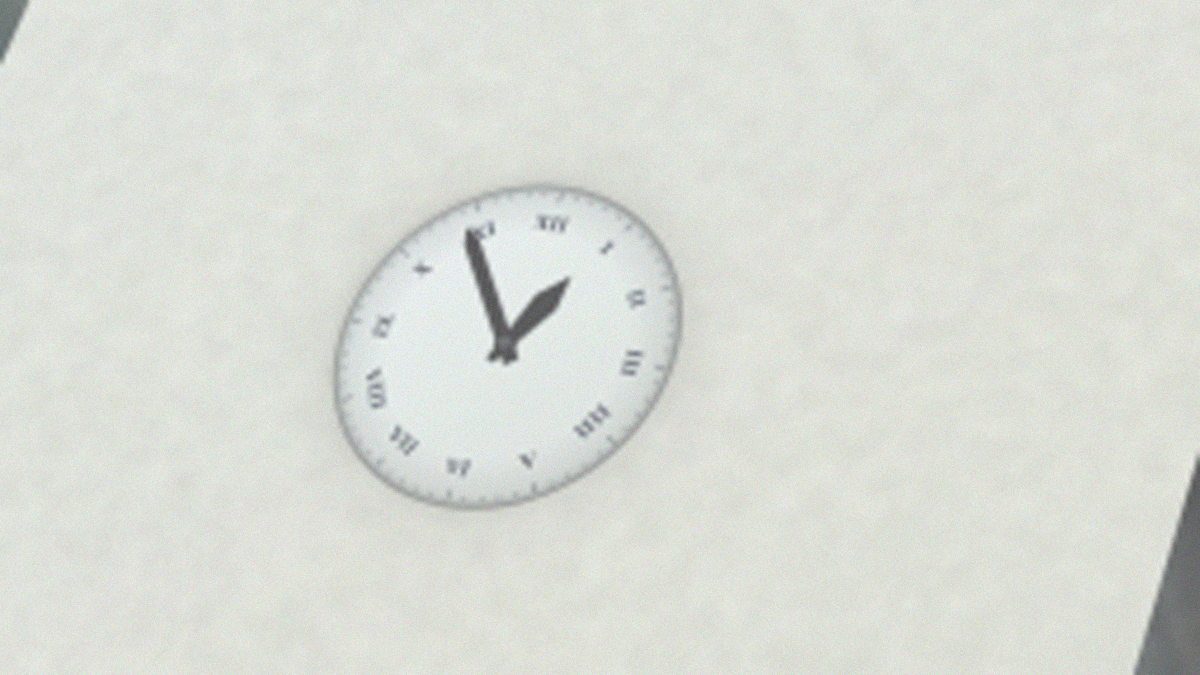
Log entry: 12:54
